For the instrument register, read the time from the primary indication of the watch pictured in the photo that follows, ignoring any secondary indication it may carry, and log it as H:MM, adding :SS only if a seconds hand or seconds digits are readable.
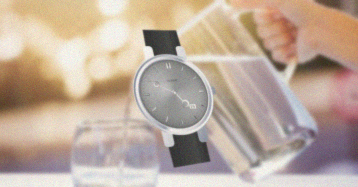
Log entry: 4:50
